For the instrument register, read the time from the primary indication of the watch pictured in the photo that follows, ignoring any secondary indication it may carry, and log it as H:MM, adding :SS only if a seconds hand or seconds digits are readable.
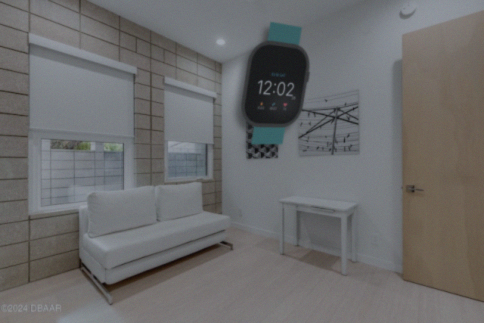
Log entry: 12:02
